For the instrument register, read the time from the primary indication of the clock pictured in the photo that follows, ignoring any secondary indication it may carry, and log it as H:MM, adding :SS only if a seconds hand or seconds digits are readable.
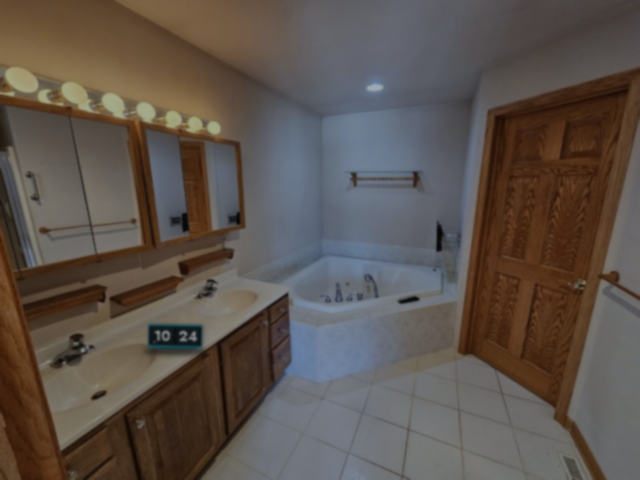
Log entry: 10:24
